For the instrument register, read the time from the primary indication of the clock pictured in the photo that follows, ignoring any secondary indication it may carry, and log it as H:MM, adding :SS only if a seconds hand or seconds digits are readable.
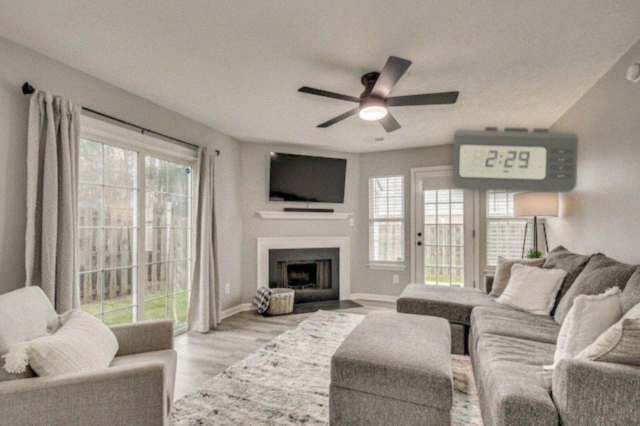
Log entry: 2:29
